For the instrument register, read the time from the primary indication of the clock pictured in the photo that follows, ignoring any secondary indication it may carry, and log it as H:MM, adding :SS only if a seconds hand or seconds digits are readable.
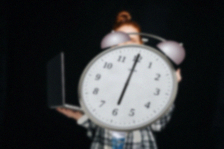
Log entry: 6:00
